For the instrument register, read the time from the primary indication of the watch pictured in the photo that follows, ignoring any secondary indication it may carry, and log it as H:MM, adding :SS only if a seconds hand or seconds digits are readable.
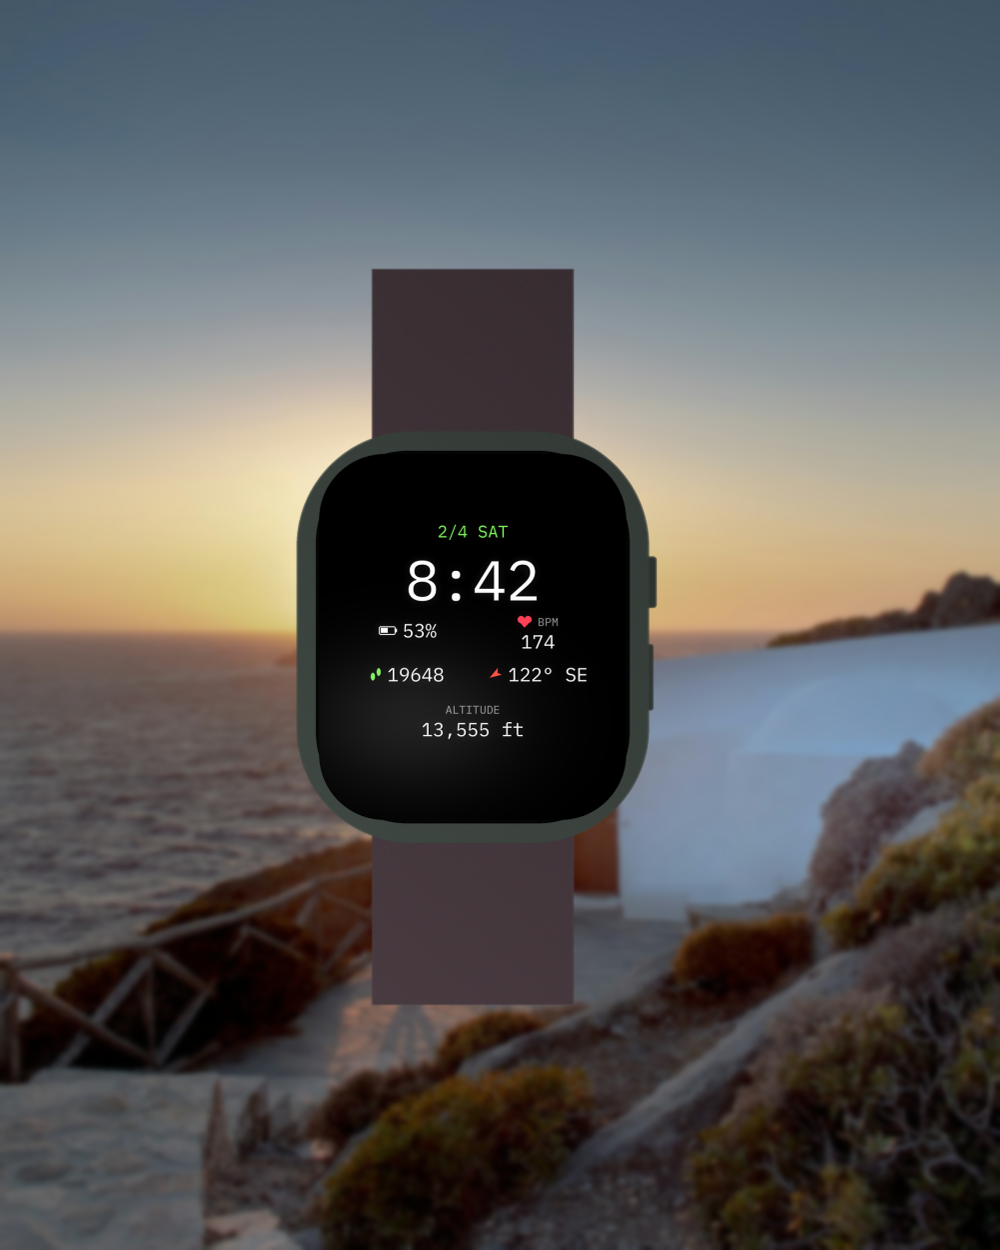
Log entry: 8:42
